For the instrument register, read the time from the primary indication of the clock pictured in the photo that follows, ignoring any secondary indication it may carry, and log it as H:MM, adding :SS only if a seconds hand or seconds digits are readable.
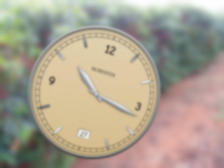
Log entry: 10:17
